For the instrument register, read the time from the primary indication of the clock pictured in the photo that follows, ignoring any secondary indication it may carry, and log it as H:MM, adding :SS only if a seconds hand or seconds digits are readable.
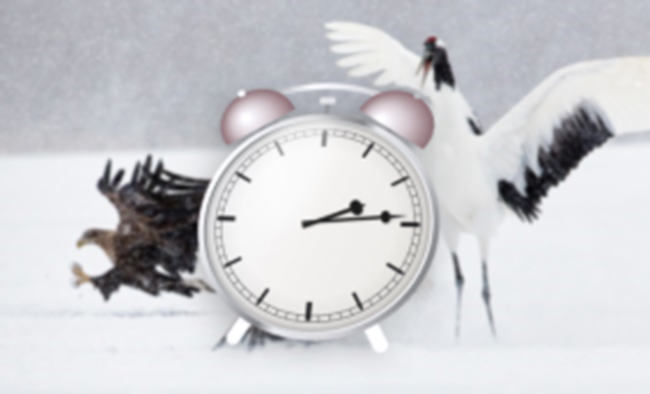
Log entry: 2:14
